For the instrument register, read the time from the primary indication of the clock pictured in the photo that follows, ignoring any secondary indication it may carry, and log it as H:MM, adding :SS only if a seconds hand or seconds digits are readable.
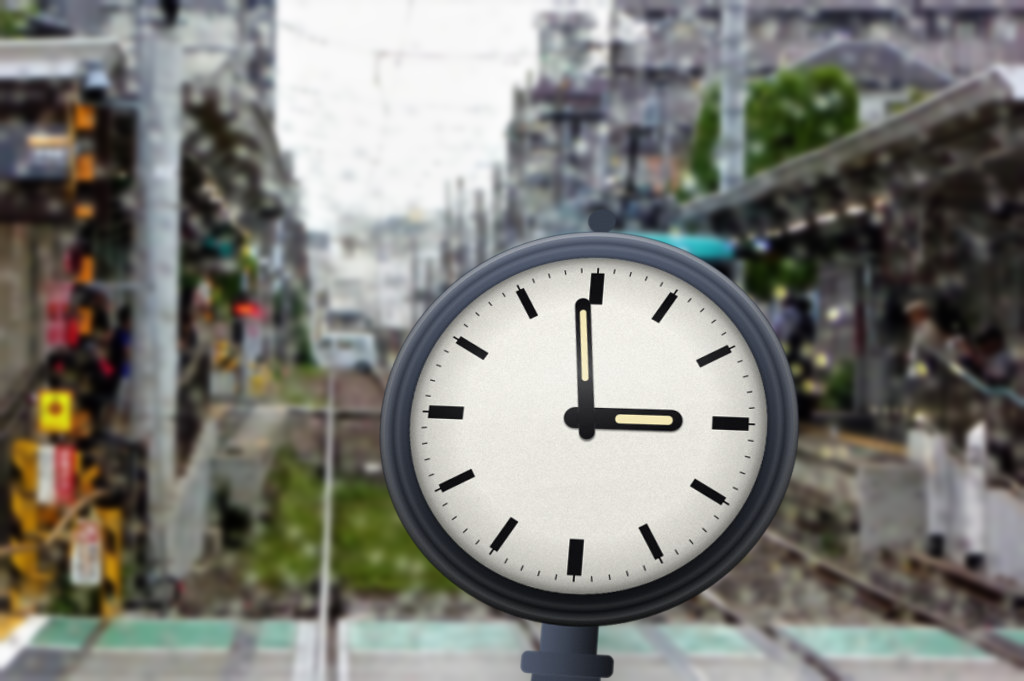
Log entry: 2:59
